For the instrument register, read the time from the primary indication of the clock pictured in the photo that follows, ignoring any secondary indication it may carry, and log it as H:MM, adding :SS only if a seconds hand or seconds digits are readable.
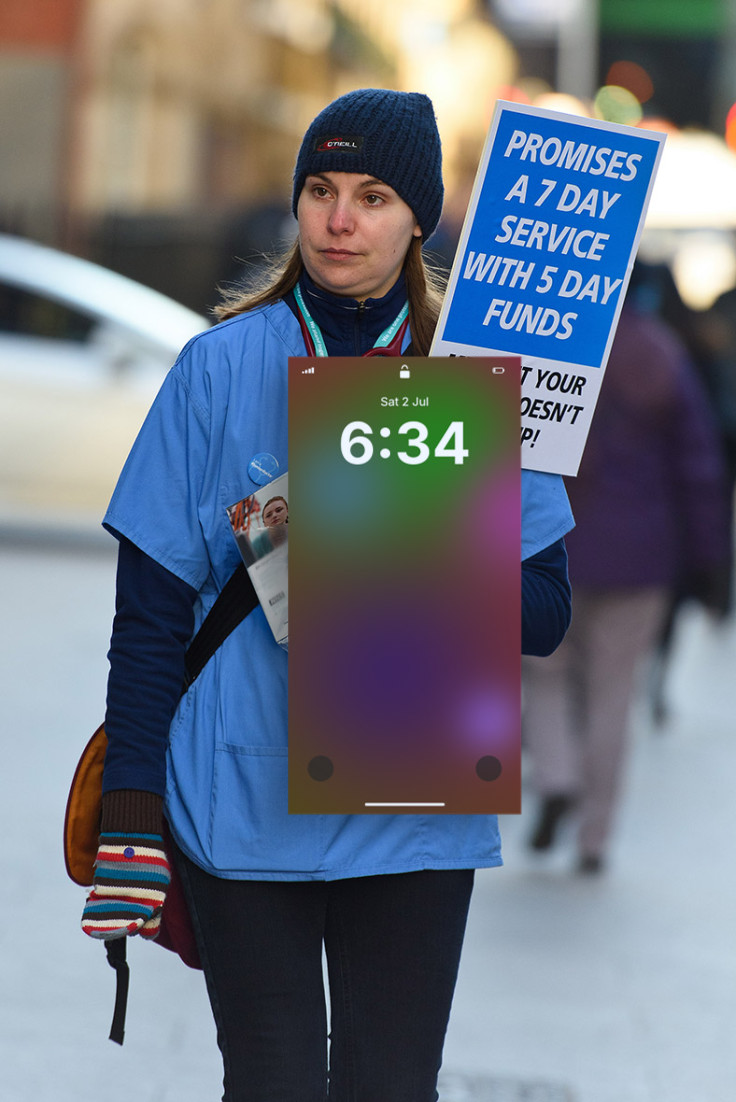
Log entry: 6:34
